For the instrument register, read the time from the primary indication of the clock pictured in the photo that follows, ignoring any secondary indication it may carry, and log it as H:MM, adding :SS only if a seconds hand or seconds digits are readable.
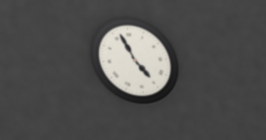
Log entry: 4:57
